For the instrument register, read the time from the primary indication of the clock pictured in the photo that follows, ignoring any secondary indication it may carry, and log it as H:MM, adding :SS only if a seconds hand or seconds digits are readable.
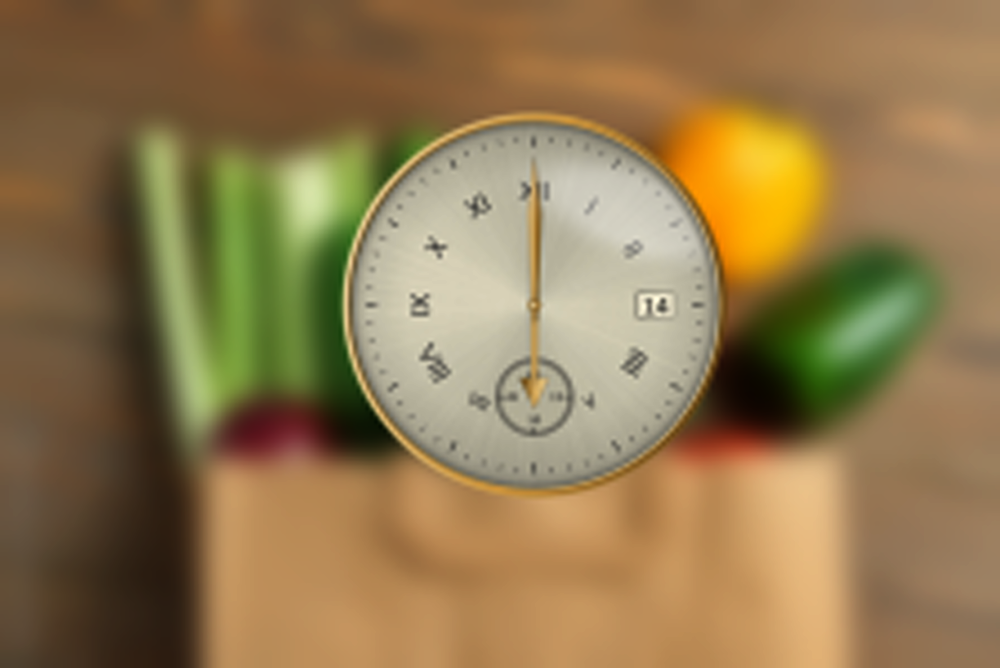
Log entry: 6:00
